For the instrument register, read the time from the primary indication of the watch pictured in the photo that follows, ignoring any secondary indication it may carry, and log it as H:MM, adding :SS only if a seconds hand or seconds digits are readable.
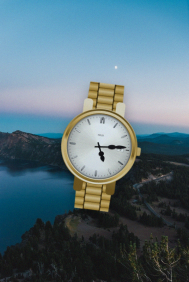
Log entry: 5:14
